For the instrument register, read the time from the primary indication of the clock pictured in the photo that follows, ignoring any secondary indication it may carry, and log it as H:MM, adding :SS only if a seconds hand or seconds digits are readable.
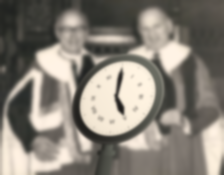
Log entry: 5:00
